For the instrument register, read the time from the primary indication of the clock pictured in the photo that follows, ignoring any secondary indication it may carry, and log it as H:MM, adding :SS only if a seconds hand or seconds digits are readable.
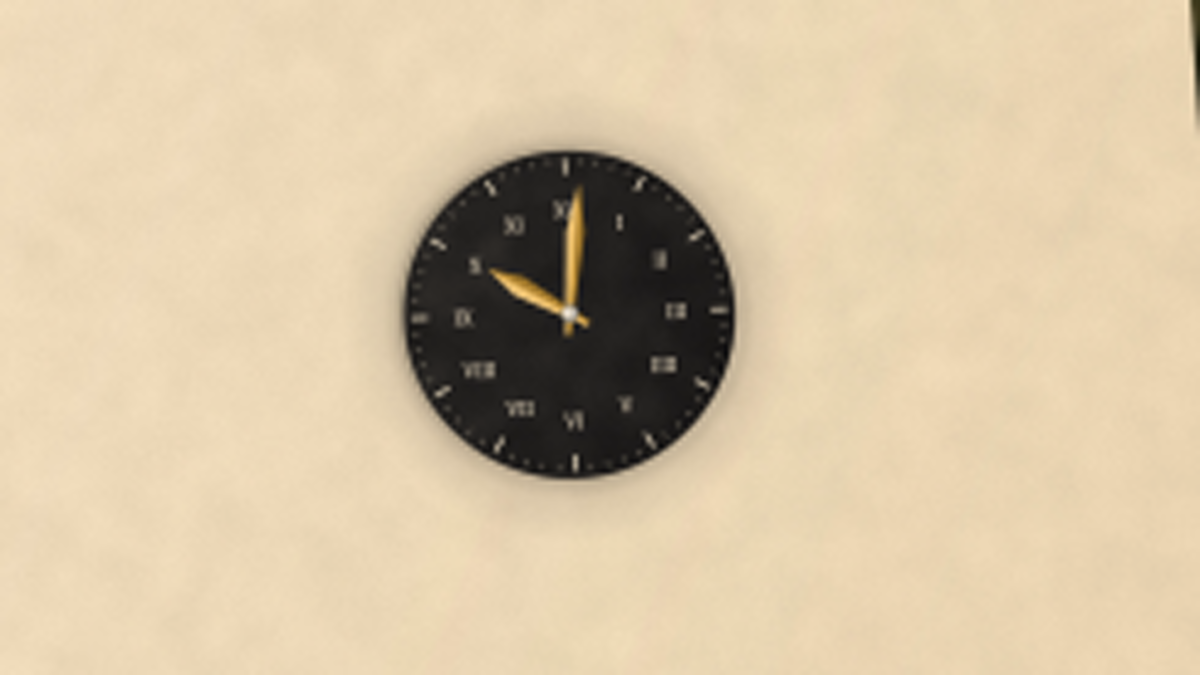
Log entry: 10:01
